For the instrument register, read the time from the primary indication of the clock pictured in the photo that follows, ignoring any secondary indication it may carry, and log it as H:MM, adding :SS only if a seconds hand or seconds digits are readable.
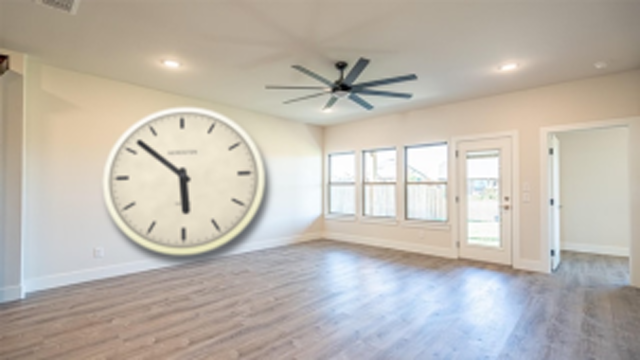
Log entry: 5:52
